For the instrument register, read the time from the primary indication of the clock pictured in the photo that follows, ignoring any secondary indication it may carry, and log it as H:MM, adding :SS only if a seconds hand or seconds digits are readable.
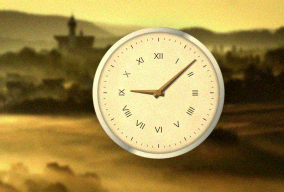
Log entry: 9:08
